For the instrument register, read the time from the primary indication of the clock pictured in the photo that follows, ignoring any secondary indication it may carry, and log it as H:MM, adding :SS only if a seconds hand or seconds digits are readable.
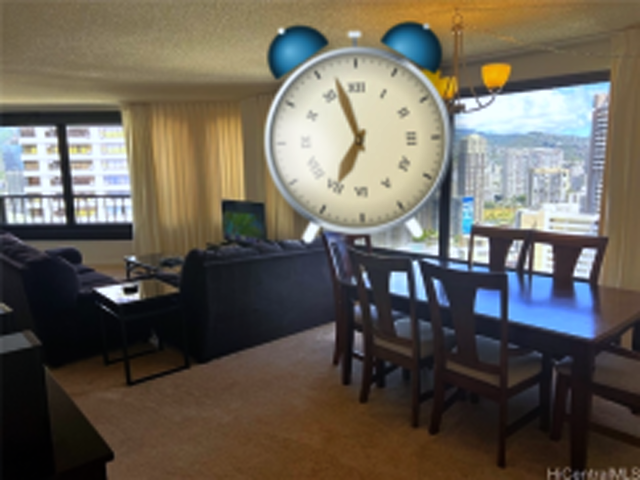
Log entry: 6:57
